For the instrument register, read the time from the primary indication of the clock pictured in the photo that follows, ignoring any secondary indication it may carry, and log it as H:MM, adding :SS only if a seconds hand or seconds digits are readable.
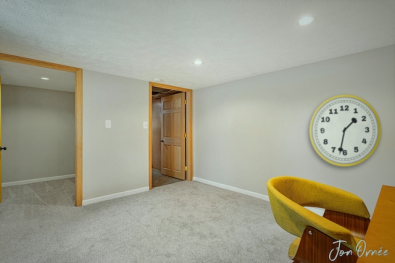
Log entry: 1:32
